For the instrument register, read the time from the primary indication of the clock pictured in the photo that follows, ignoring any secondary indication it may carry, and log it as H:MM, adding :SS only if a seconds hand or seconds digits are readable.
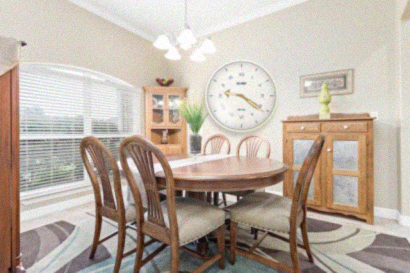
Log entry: 9:21
